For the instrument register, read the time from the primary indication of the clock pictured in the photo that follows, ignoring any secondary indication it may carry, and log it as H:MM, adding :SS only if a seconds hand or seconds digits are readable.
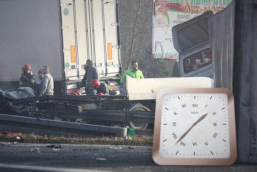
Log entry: 1:37
